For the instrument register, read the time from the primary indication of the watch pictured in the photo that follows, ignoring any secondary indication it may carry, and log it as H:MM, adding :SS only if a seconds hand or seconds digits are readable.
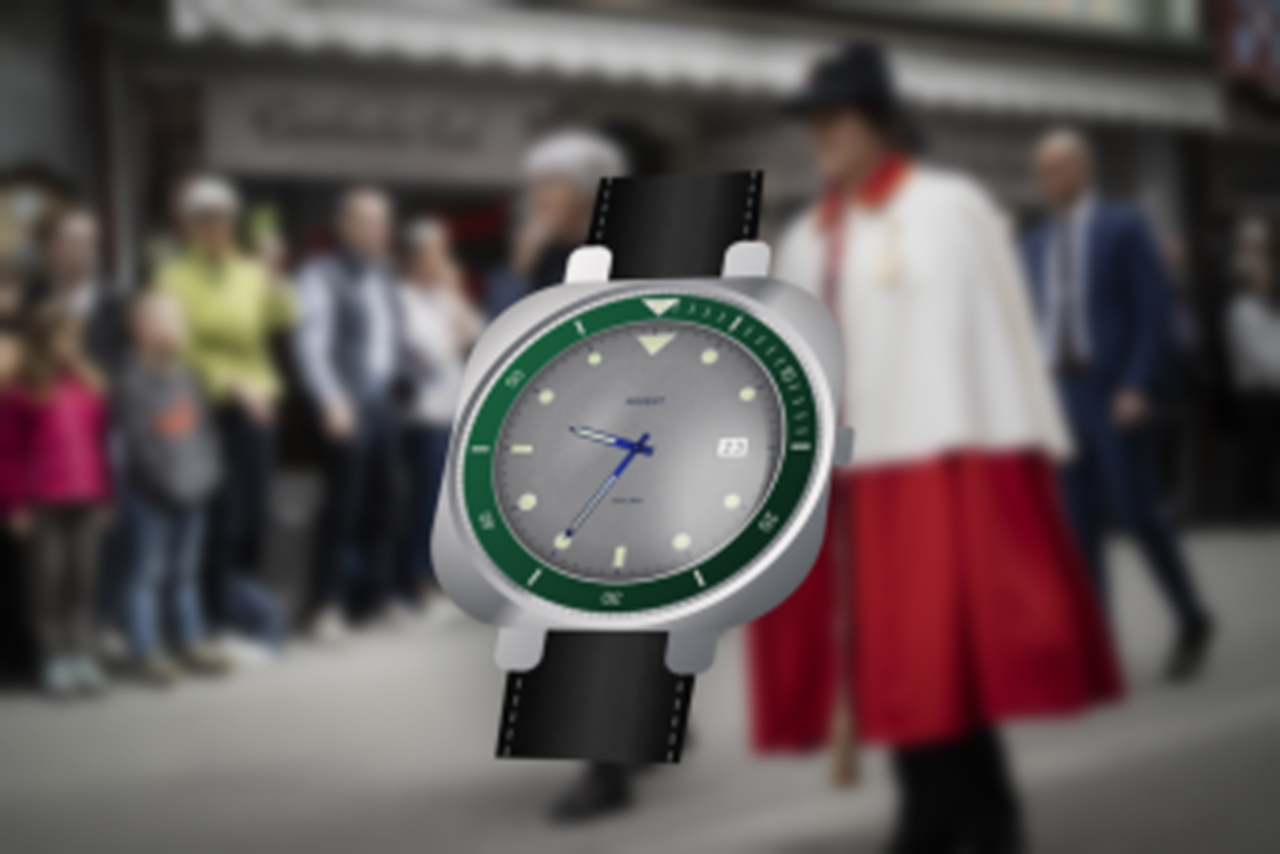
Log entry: 9:35
